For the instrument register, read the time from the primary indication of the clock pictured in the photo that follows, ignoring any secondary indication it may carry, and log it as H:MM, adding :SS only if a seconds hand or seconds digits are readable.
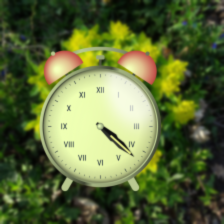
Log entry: 4:22
